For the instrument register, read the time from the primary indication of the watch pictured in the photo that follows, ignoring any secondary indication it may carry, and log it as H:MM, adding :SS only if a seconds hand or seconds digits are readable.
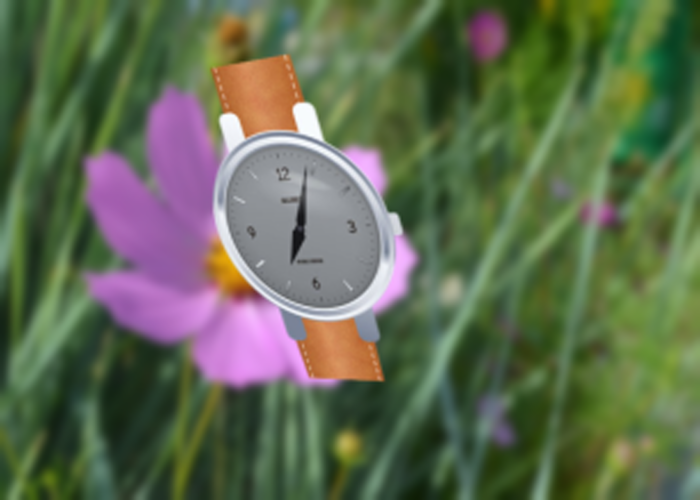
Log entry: 7:04
